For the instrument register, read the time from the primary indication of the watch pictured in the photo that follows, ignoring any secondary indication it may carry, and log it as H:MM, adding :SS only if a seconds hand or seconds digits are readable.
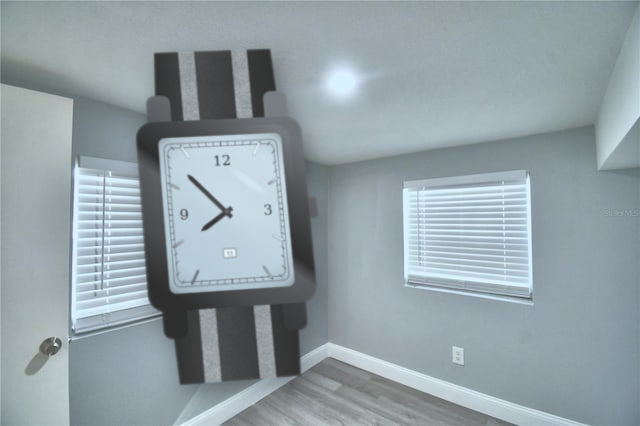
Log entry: 7:53
